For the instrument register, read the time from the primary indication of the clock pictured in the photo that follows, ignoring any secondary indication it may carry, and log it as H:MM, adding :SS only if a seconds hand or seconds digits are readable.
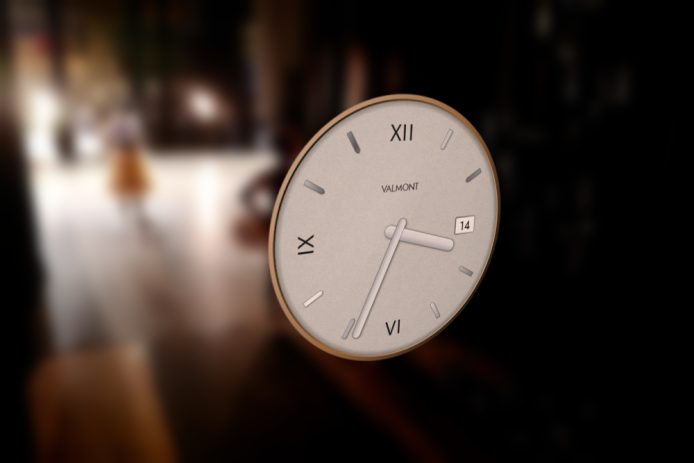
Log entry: 3:34
